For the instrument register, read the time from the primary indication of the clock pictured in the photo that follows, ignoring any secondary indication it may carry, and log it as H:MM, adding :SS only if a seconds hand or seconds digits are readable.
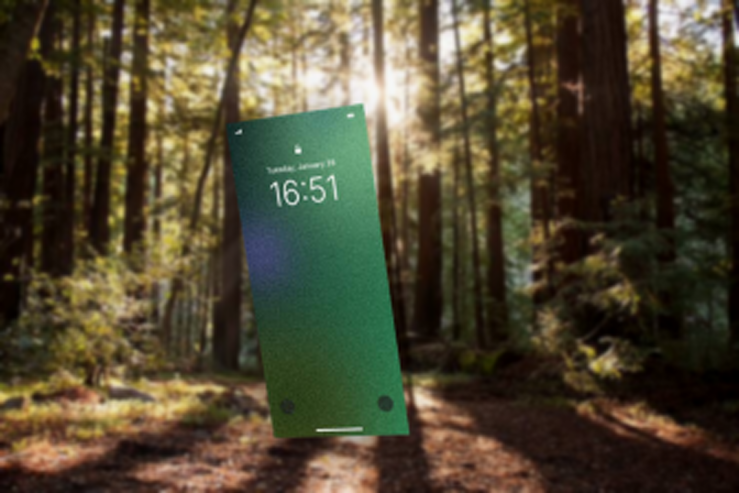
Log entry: 16:51
